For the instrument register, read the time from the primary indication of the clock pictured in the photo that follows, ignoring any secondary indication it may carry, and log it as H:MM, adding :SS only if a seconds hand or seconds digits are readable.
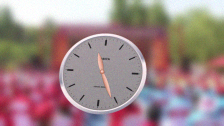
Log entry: 11:26
